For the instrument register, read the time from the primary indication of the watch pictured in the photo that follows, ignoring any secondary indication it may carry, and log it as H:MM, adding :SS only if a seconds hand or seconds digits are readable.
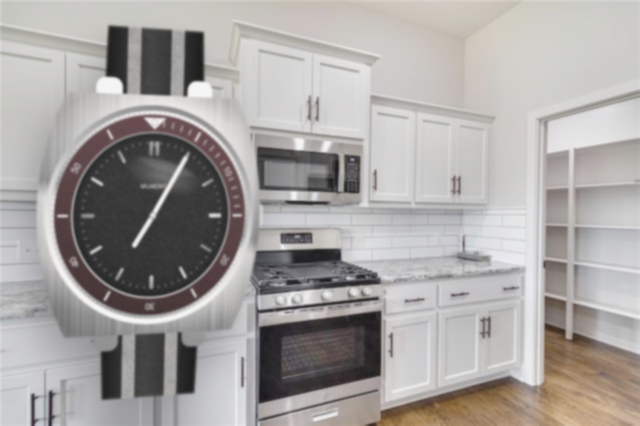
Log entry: 7:05
